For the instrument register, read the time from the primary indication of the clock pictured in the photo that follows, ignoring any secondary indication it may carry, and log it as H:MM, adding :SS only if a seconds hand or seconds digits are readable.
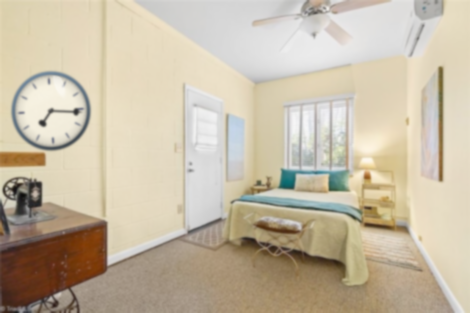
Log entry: 7:16
